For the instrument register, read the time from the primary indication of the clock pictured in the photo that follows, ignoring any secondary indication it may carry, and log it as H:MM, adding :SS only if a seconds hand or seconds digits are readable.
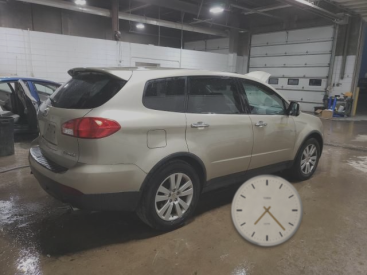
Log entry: 7:23
